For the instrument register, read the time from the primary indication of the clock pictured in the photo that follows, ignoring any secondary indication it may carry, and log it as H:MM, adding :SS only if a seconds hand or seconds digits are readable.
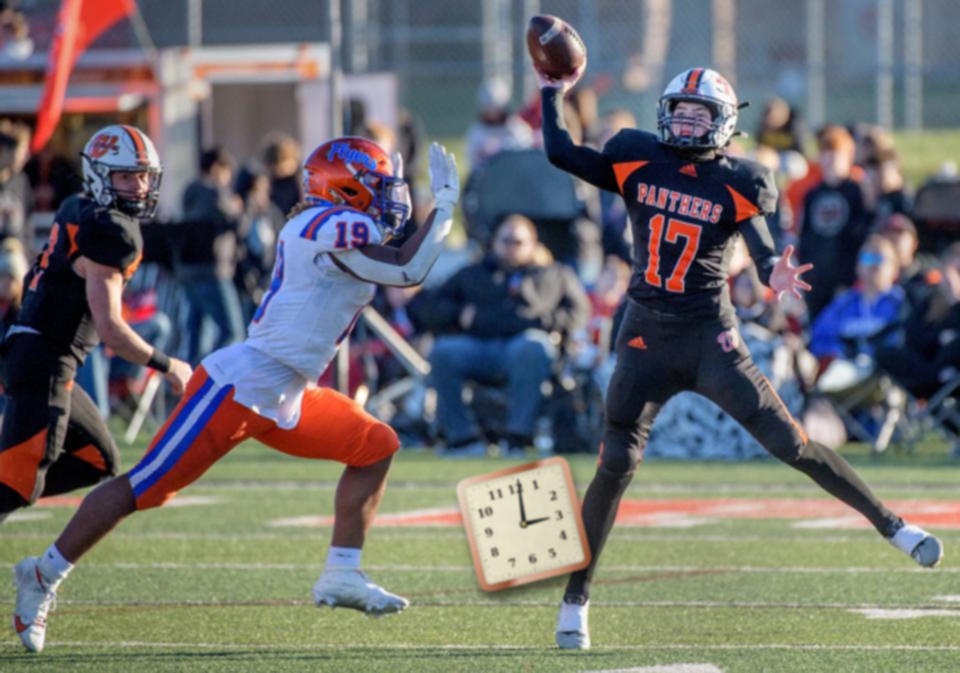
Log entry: 3:01
